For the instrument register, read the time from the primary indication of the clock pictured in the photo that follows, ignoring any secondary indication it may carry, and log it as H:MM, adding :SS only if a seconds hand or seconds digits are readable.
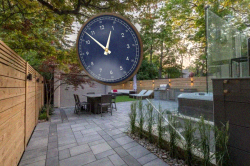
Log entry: 12:53
